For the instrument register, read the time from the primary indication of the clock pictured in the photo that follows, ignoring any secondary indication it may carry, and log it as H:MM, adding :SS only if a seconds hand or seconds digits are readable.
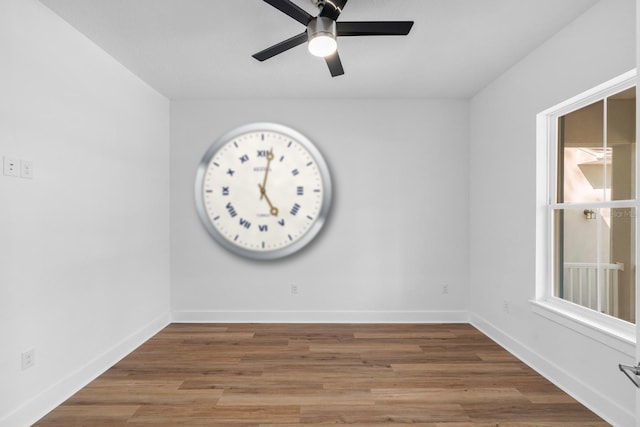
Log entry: 5:02
